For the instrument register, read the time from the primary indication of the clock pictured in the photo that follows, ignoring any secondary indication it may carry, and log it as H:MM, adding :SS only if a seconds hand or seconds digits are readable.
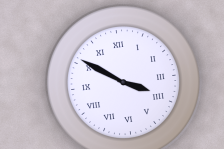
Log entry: 3:51
